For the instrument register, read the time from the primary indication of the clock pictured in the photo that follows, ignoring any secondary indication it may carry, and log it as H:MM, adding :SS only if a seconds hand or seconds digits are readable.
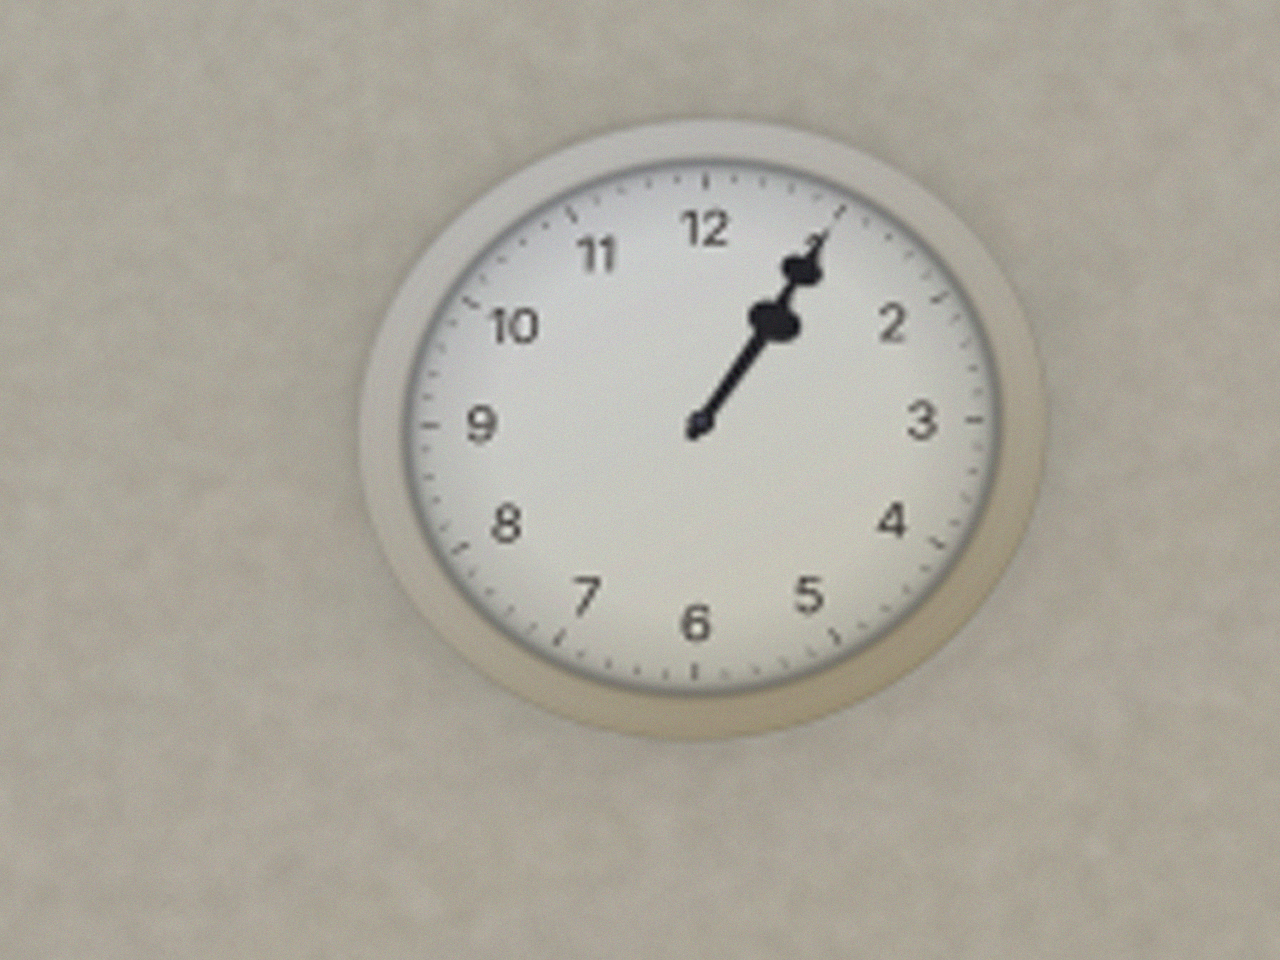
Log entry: 1:05
